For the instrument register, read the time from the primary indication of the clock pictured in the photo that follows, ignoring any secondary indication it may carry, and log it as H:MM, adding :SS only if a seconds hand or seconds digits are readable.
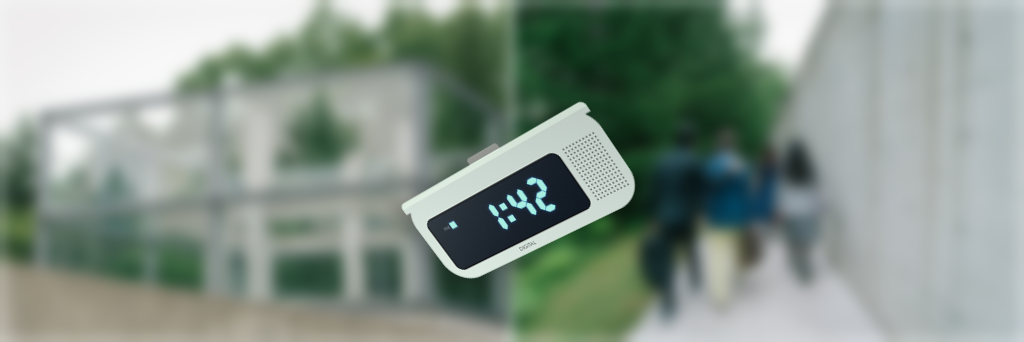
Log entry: 1:42
